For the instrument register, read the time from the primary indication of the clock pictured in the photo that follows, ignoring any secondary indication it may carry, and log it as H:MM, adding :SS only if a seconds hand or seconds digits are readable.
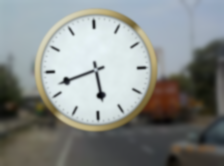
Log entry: 5:42
